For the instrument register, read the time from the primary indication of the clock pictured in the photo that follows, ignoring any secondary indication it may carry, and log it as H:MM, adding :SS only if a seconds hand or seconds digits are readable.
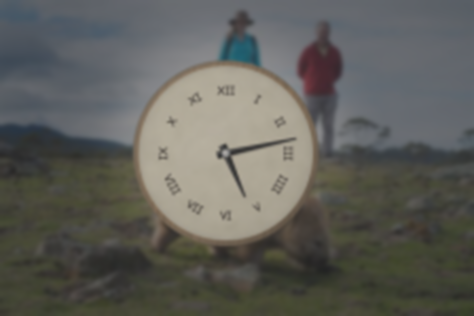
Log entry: 5:13
